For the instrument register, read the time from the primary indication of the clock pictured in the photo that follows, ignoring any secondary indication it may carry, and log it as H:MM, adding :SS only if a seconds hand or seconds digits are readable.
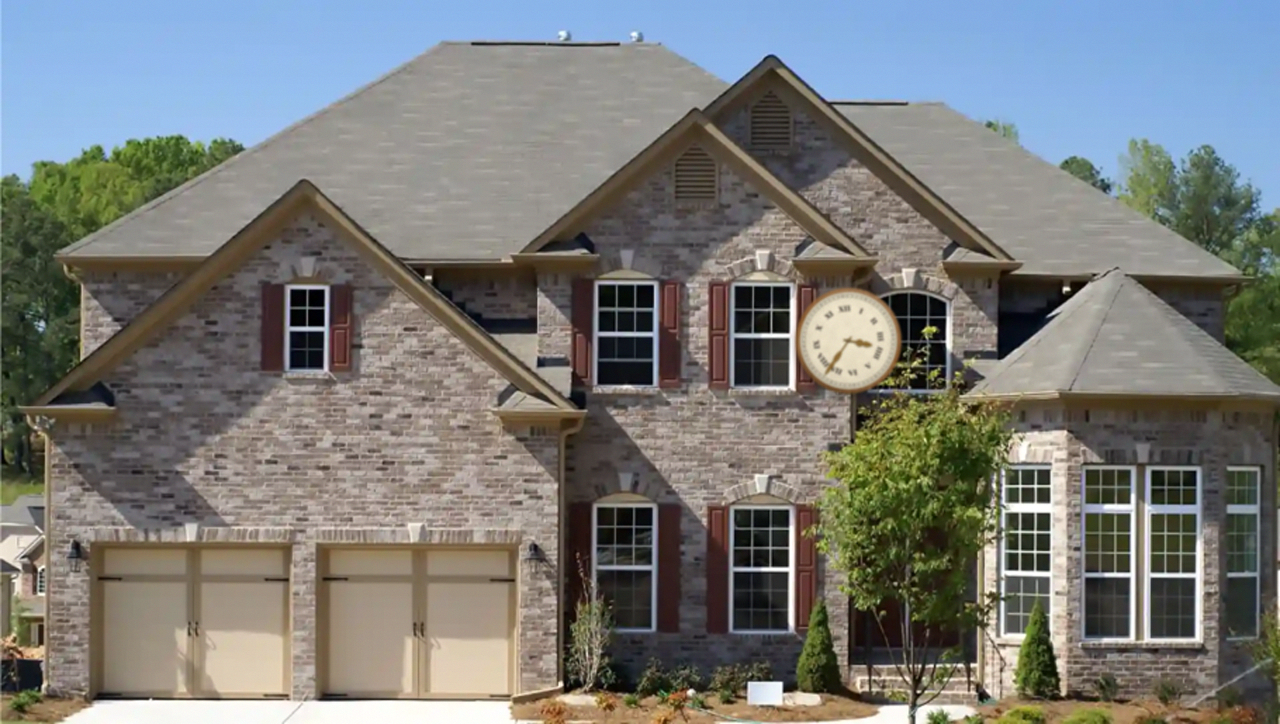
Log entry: 3:37
